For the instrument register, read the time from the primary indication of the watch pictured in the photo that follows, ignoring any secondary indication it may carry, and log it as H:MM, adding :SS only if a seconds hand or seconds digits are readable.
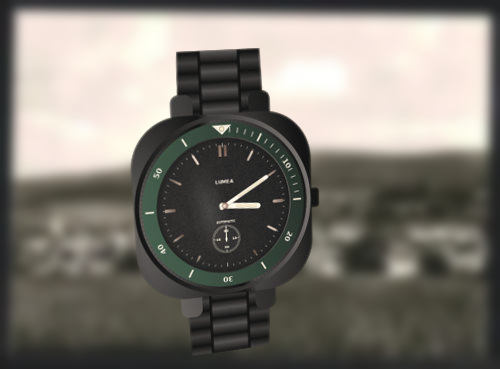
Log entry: 3:10
